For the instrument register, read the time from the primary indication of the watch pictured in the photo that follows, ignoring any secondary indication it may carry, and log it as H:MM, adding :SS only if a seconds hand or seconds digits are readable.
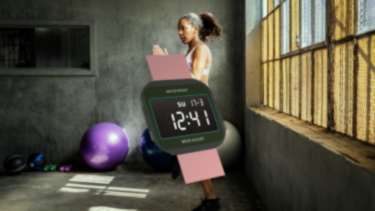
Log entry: 12:41
